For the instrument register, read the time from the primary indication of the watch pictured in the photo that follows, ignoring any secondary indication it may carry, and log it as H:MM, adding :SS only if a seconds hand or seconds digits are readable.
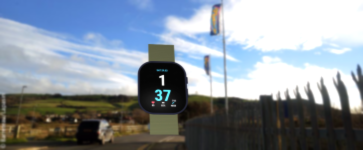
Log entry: 1:37
